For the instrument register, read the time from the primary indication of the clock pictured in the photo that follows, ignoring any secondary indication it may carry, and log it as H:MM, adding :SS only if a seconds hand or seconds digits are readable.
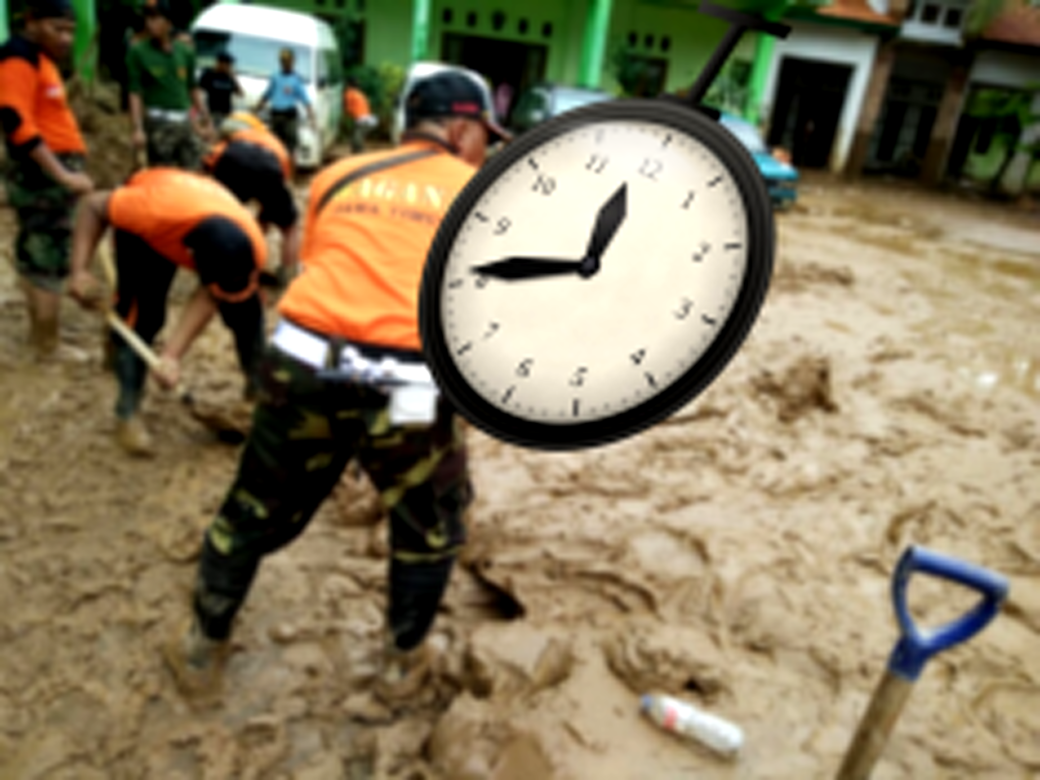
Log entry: 11:41
